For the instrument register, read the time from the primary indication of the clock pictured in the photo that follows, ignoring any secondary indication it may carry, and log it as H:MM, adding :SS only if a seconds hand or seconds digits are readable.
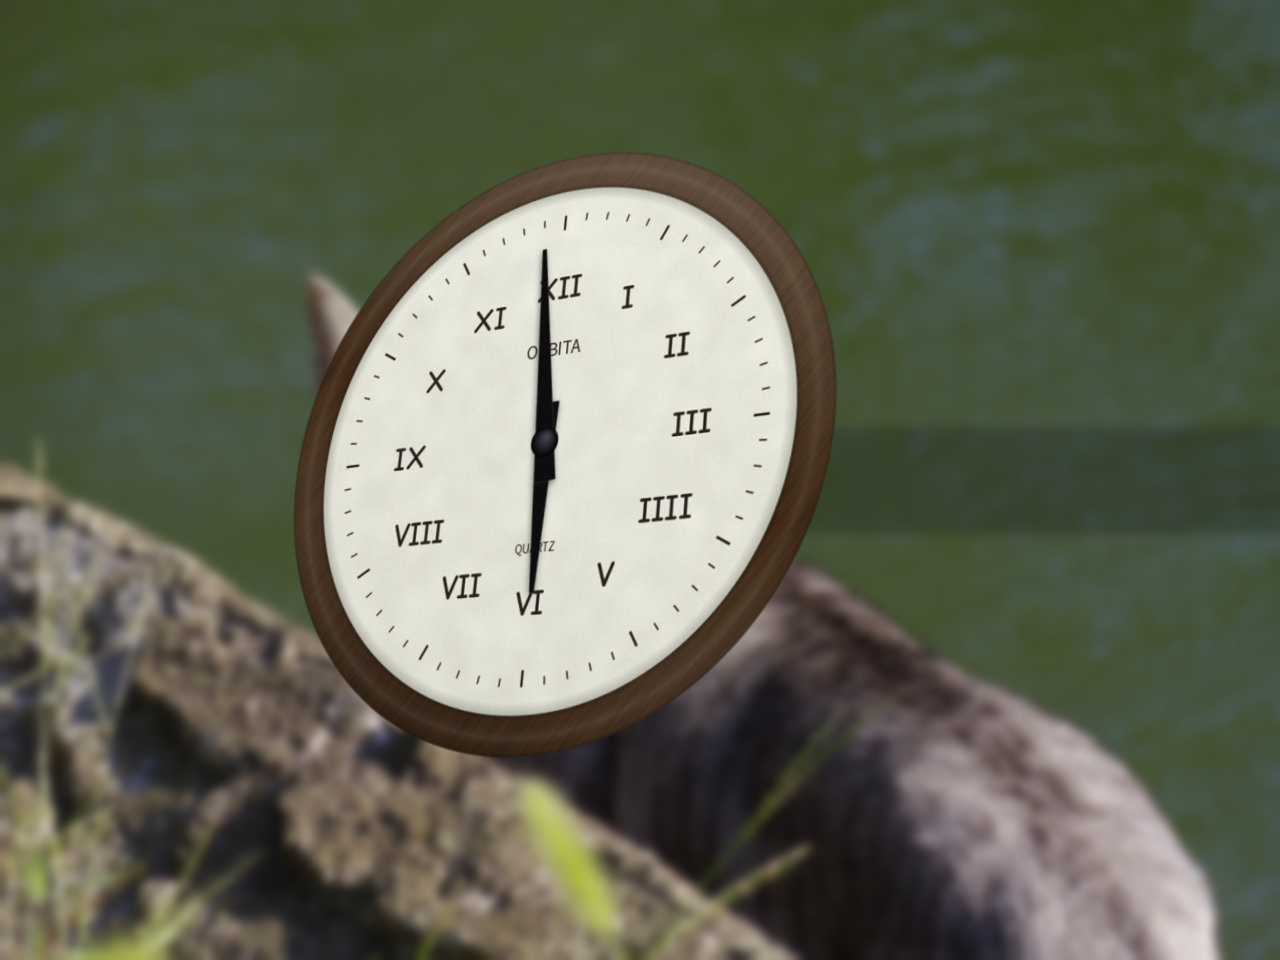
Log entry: 5:59
